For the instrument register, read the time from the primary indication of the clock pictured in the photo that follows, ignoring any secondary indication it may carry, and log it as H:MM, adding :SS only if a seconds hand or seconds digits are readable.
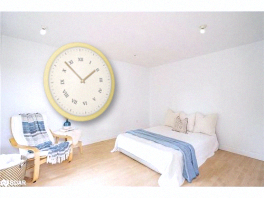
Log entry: 1:53
